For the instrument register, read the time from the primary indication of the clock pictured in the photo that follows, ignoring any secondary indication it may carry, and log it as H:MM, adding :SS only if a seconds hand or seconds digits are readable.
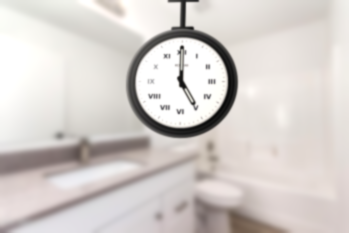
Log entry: 5:00
